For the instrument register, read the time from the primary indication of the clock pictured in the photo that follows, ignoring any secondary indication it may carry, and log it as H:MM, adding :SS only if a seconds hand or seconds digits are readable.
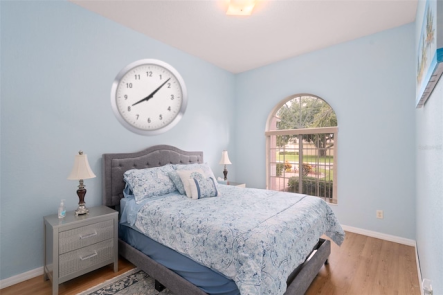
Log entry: 8:08
